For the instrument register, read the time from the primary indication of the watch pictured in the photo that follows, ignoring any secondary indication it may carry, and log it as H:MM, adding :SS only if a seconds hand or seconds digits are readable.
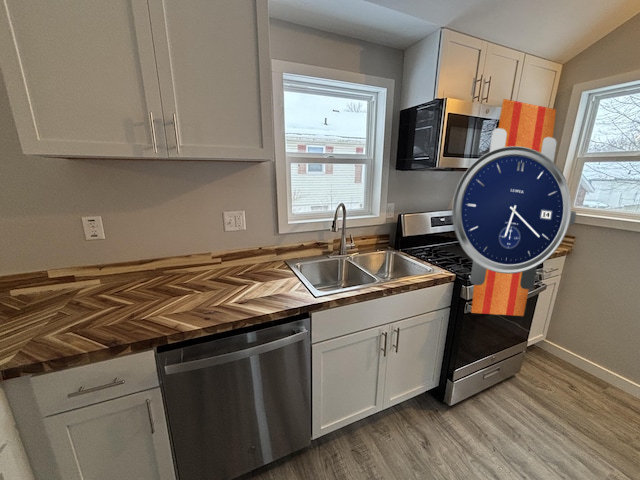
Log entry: 6:21
